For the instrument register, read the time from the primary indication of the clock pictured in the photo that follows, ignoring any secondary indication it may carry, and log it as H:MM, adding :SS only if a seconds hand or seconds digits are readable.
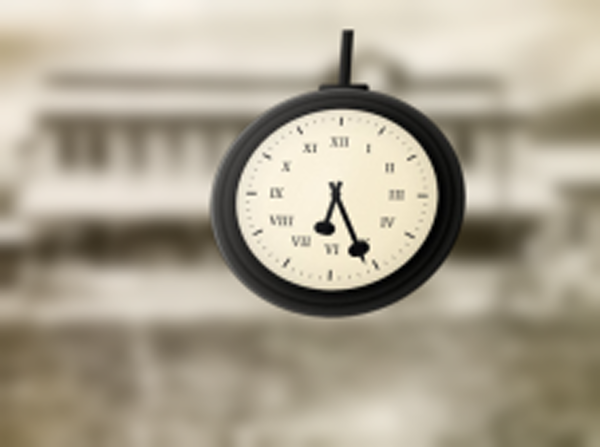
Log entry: 6:26
